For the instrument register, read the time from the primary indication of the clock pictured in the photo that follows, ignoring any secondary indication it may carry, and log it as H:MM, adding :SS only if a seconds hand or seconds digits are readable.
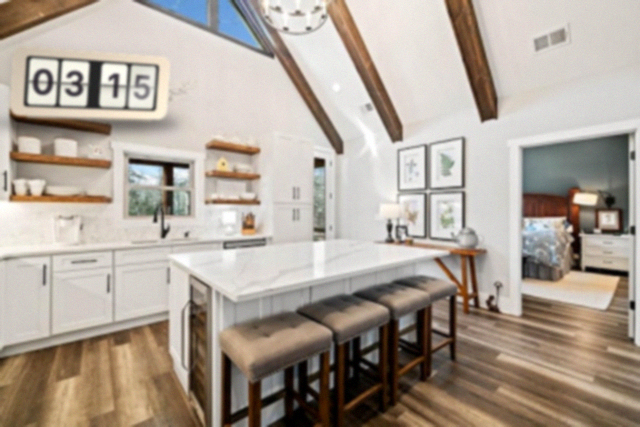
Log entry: 3:15
